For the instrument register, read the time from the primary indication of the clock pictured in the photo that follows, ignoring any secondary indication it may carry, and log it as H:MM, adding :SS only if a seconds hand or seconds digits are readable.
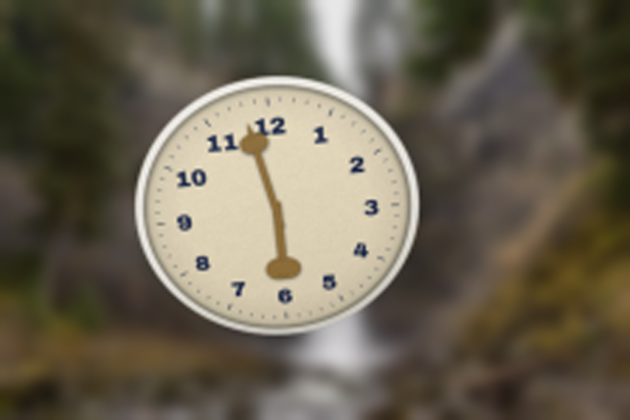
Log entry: 5:58
